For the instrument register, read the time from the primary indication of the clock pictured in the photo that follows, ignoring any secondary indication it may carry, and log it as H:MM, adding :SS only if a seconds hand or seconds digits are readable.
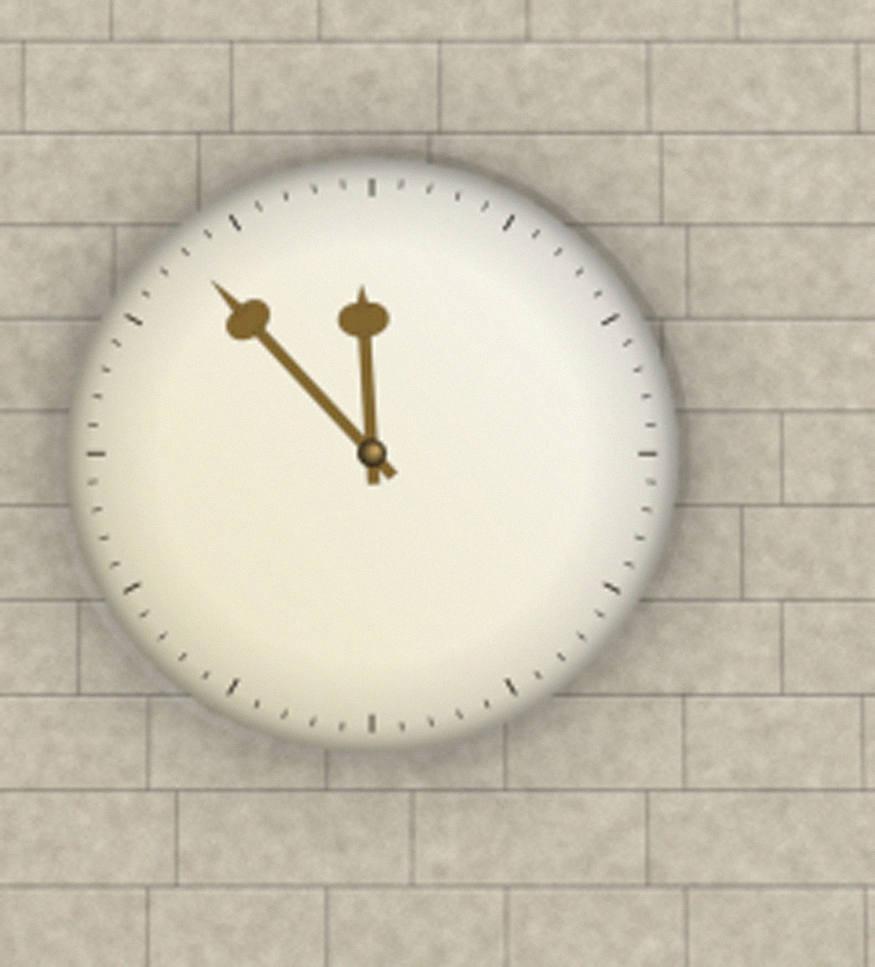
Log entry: 11:53
